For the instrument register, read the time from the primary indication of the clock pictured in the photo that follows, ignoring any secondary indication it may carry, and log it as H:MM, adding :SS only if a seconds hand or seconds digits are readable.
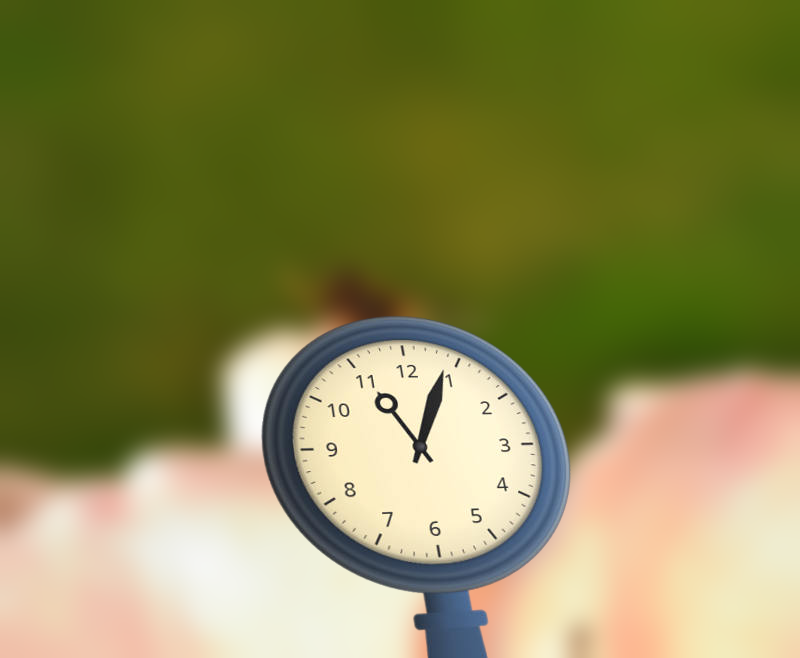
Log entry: 11:04
